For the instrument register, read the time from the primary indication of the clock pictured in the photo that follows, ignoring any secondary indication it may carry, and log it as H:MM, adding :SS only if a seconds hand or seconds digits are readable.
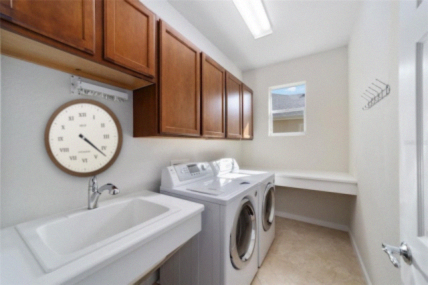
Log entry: 4:22
